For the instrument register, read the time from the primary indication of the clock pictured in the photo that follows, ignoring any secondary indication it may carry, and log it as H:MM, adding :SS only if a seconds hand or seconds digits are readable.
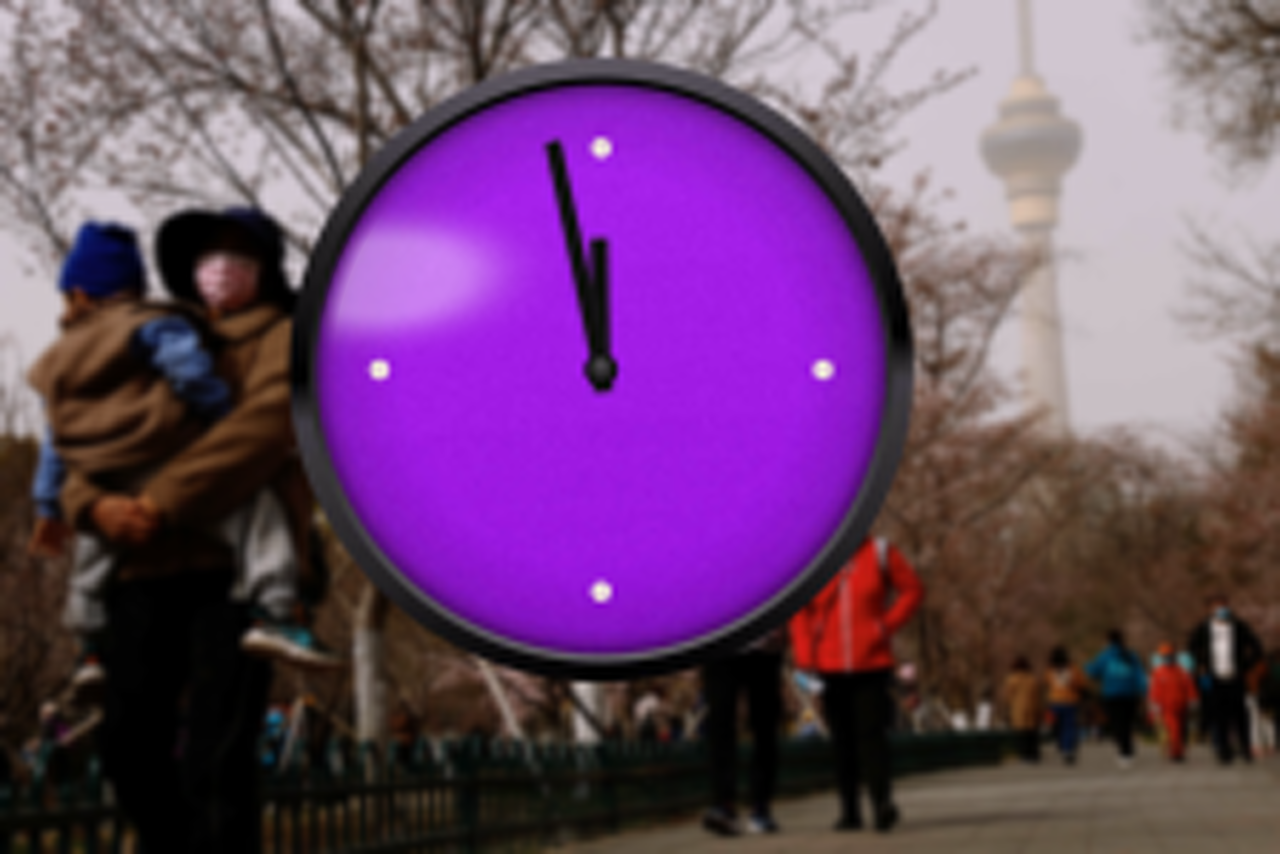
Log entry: 11:58
